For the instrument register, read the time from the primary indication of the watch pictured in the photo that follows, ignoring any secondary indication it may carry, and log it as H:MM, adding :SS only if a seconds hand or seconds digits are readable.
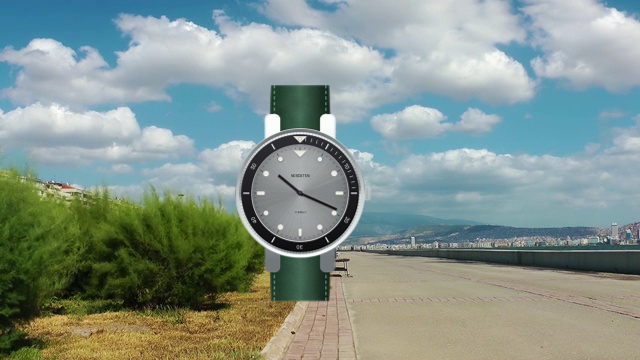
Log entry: 10:19
